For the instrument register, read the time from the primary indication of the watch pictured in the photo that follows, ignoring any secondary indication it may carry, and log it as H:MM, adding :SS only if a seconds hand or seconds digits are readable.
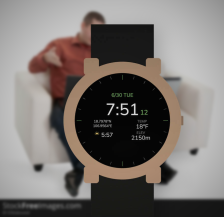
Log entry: 7:51
